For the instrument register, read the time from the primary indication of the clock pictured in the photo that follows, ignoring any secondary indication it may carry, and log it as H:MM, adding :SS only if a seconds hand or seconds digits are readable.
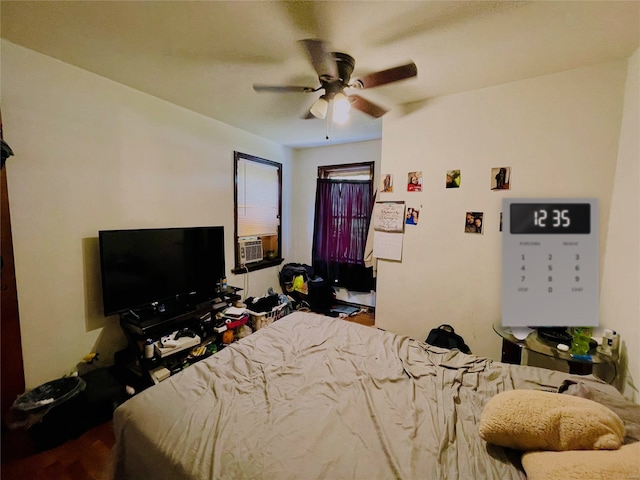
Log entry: 12:35
